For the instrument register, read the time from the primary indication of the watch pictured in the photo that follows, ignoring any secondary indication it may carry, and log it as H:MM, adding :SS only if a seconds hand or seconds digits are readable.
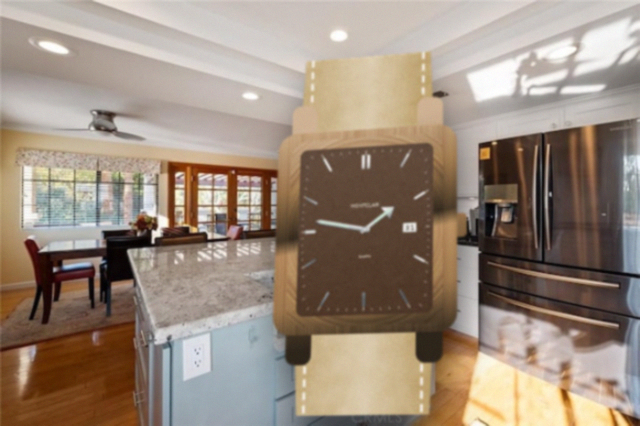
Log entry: 1:47
